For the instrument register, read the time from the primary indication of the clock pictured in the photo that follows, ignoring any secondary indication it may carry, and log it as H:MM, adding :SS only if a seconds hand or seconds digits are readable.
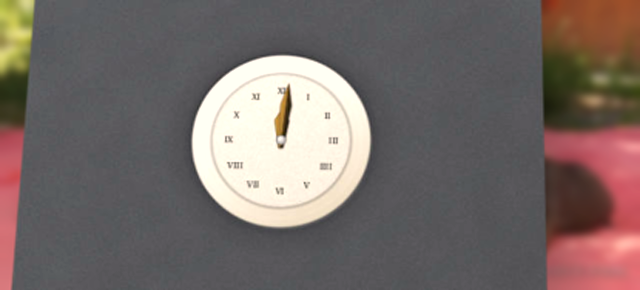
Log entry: 12:01
